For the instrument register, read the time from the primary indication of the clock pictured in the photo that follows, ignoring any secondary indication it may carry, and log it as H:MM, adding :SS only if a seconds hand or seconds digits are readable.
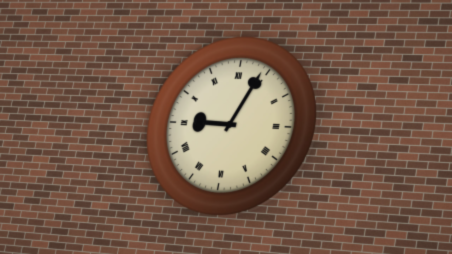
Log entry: 9:04
